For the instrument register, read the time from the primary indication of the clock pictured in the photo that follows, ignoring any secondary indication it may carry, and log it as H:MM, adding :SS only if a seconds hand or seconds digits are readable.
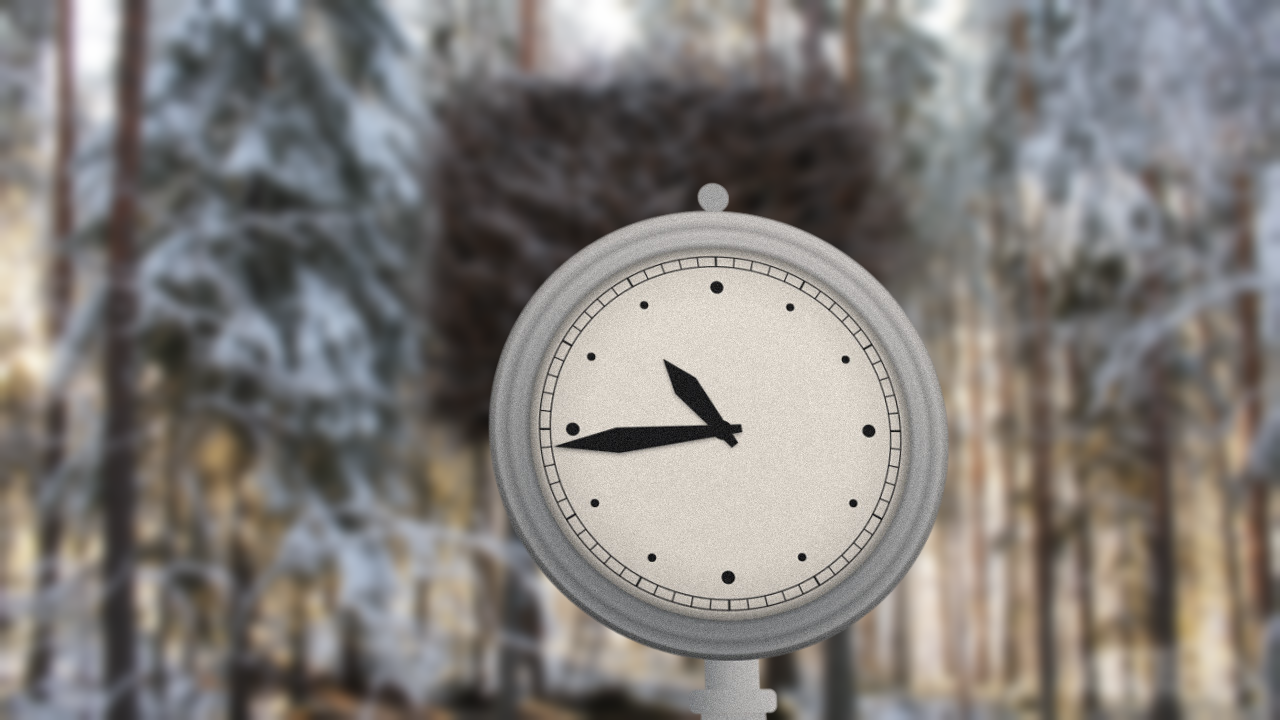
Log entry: 10:44
